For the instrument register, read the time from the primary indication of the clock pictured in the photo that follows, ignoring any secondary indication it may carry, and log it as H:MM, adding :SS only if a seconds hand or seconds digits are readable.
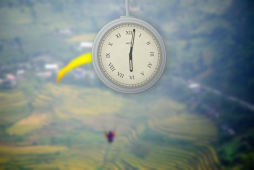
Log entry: 6:02
